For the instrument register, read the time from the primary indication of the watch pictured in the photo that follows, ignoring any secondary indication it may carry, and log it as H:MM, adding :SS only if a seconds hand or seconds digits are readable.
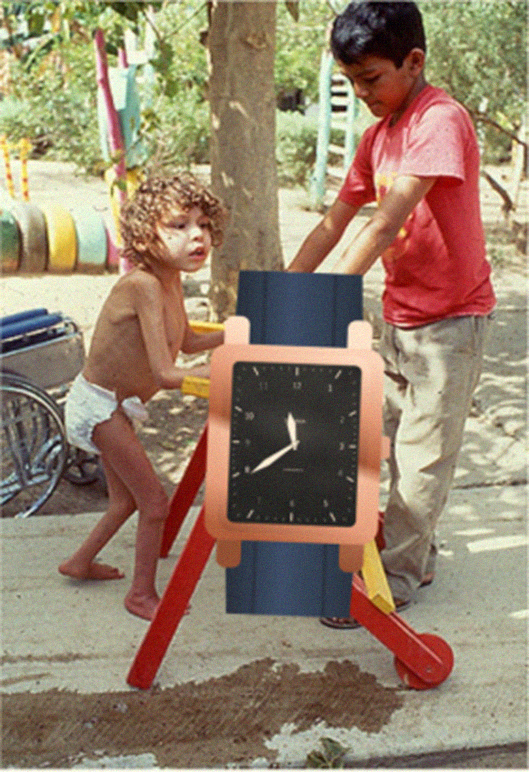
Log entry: 11:39
